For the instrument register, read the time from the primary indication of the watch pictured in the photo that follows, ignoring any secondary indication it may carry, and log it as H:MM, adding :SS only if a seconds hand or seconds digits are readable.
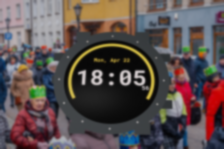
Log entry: 18:05
